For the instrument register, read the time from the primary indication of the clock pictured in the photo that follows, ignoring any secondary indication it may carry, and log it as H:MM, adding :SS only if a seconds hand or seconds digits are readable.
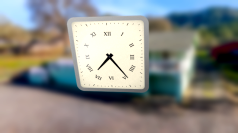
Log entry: 7:24
